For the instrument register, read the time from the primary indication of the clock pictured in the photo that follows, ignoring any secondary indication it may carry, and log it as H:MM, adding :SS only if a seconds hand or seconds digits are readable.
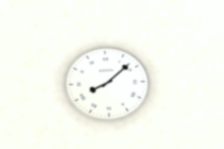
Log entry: 8:08
